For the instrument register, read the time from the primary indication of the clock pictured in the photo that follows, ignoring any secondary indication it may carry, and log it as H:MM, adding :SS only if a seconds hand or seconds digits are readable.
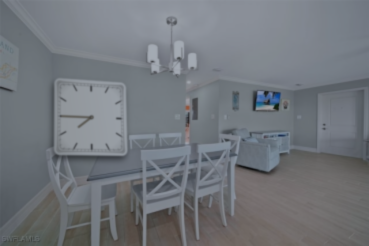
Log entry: 7:45
